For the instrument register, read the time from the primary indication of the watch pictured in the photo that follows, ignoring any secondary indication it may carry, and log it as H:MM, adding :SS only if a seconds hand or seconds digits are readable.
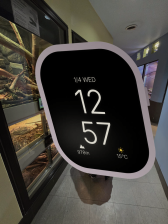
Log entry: 12:57
